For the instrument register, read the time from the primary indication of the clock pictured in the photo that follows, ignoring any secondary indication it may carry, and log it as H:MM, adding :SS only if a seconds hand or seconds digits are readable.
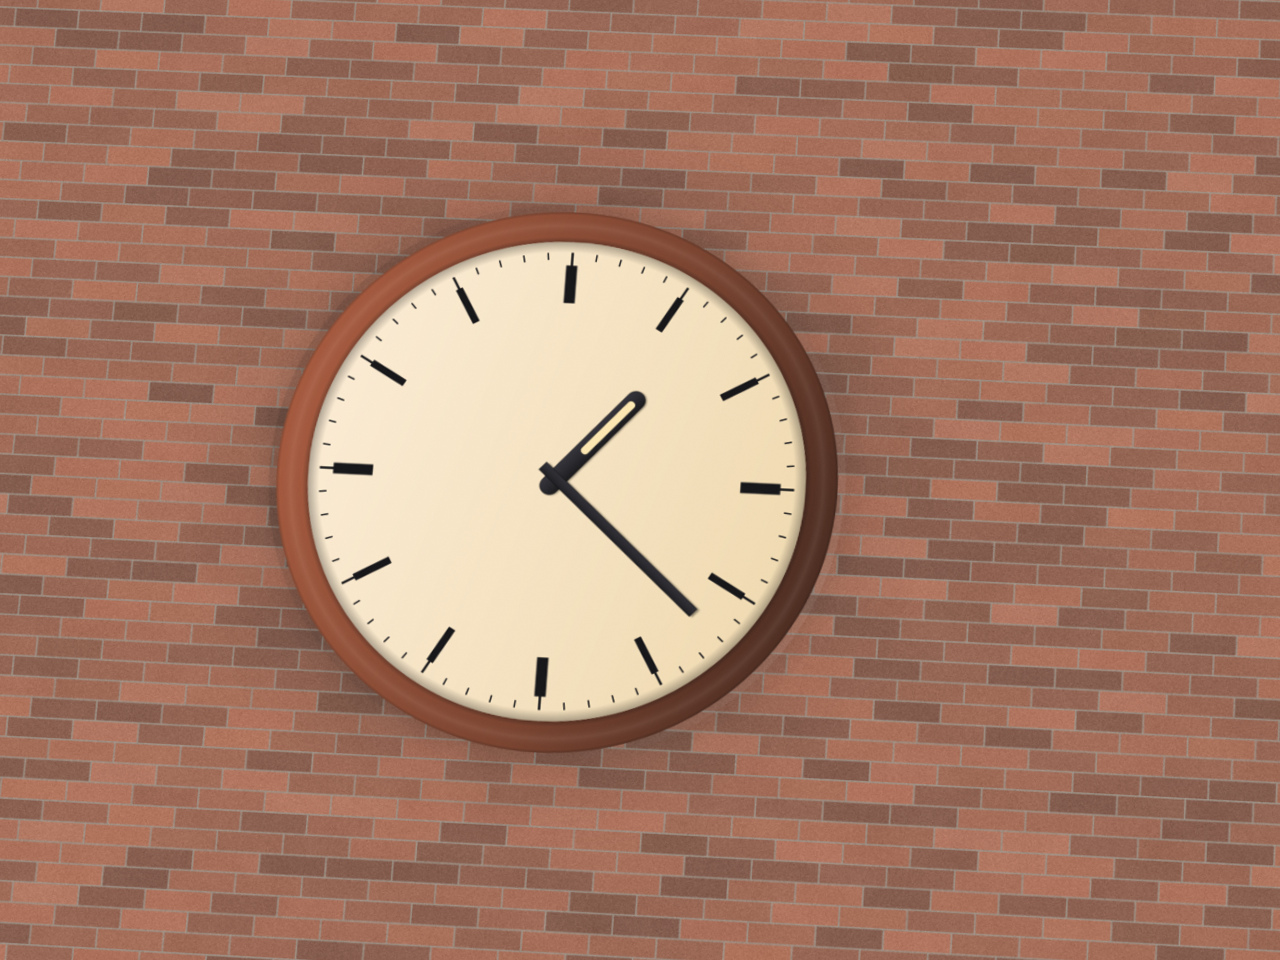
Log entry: 1:22
